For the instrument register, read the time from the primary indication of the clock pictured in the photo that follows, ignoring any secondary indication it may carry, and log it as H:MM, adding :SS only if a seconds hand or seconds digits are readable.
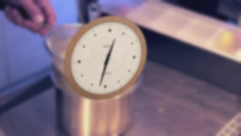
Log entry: 12:32
